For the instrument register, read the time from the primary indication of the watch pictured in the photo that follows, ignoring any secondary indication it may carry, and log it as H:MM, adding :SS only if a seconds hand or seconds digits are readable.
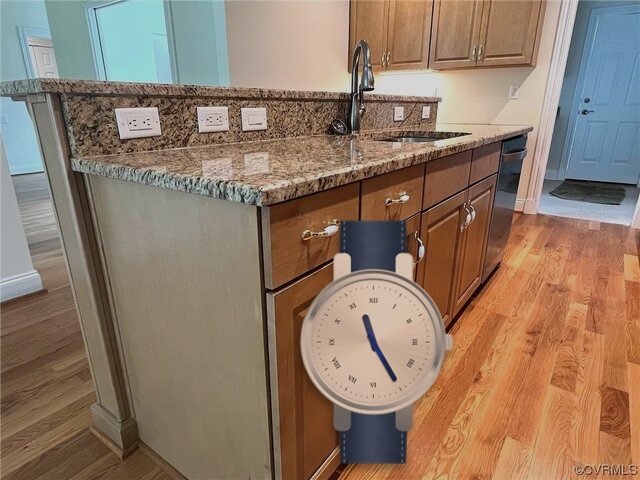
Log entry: 11:25
